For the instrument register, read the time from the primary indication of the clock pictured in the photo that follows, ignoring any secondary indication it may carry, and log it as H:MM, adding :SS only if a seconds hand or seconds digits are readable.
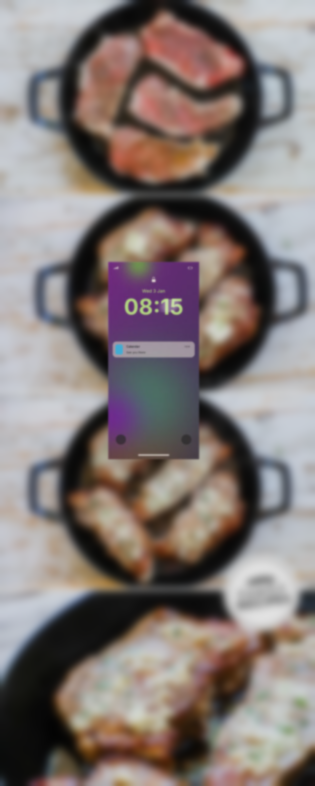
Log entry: 8:15
